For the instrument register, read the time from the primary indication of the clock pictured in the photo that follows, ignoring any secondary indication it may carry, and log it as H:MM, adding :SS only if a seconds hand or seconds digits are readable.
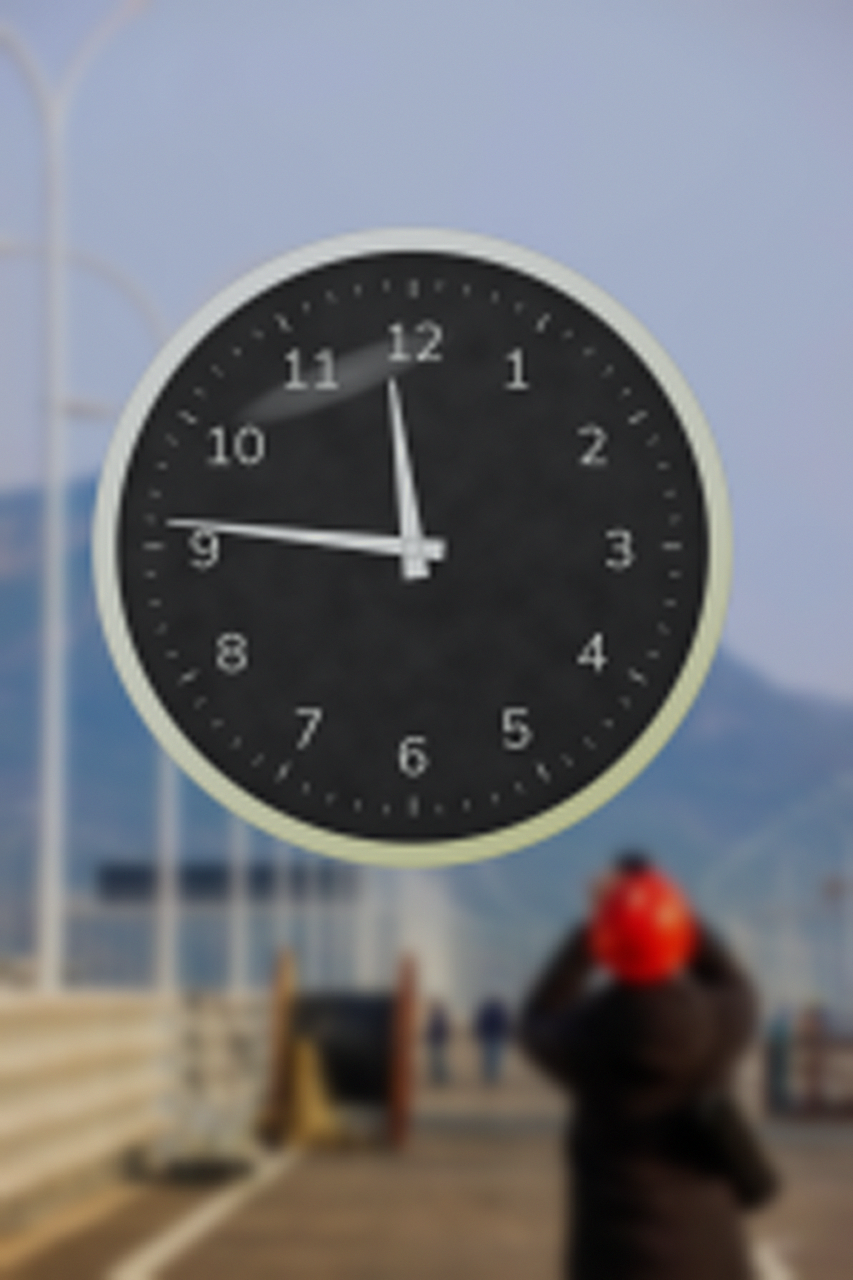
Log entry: 11:46
